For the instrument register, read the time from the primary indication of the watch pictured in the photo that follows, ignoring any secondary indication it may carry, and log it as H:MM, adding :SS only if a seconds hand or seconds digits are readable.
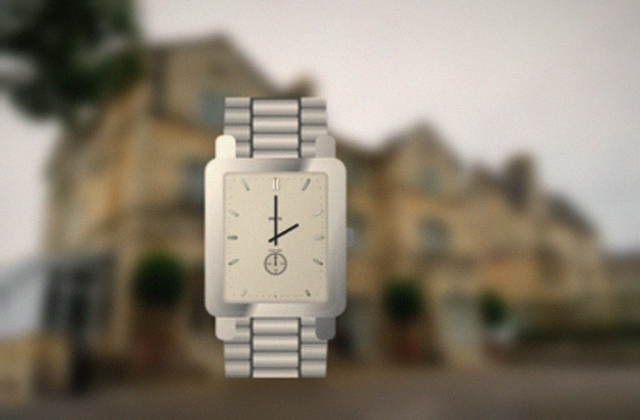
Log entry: 2:00
